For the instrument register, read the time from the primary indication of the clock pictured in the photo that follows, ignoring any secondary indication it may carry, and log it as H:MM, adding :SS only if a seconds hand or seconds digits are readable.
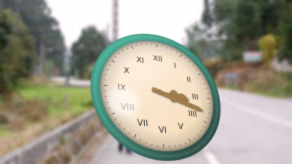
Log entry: 3:18
